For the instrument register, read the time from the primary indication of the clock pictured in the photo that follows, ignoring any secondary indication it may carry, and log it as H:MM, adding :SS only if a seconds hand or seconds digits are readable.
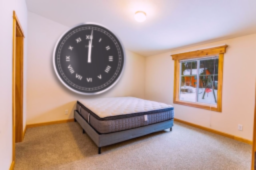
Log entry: 12:01
